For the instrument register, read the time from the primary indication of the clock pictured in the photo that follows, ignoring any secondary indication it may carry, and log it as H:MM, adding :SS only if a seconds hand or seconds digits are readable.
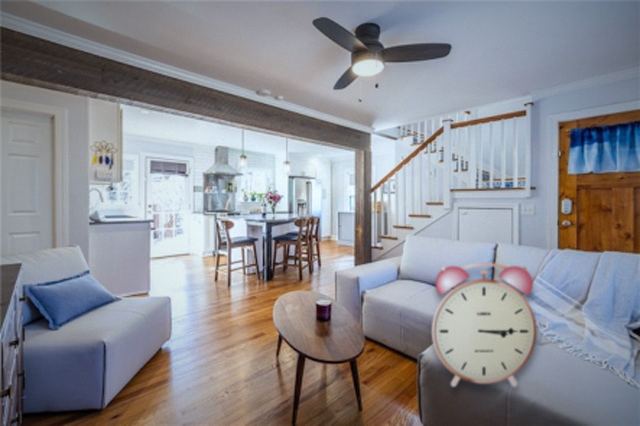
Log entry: 3:15
